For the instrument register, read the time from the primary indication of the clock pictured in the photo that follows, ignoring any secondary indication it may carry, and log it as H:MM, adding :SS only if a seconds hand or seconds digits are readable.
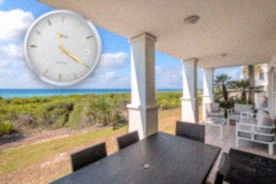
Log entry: 11:20
